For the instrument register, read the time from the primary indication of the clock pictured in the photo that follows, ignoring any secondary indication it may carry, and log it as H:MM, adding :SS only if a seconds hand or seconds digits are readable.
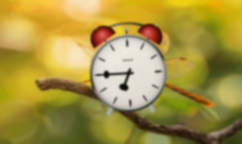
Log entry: 6:45
